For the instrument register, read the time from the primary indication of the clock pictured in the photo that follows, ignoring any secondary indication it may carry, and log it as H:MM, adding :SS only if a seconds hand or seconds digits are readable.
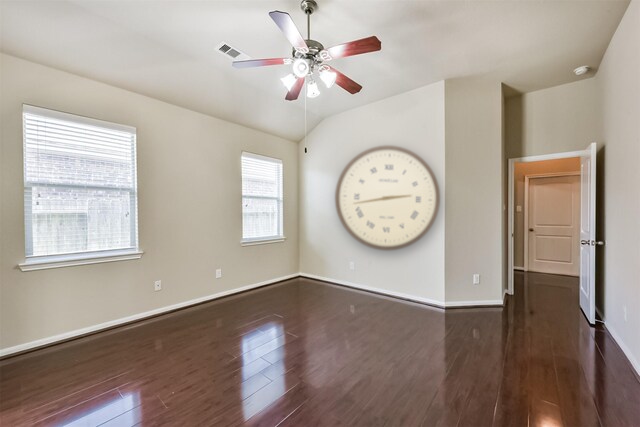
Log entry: 2:43
